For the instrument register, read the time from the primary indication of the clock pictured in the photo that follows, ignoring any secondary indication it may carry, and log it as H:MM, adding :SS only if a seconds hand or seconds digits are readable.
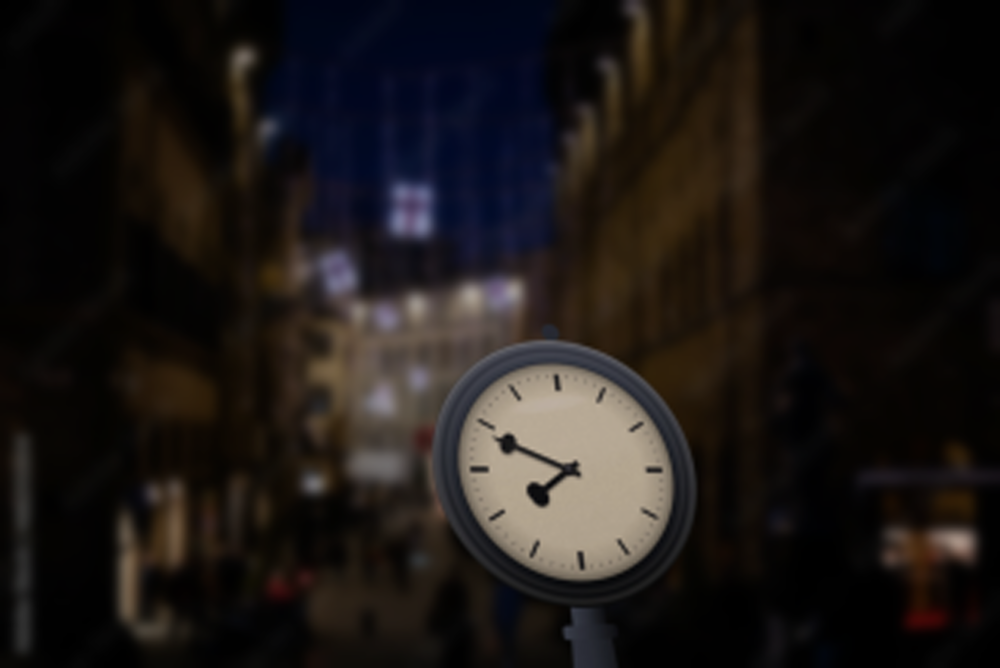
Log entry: 7:49
